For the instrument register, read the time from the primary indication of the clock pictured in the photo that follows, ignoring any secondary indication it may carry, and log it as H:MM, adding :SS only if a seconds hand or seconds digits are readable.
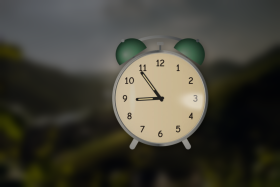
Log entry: 8:54
